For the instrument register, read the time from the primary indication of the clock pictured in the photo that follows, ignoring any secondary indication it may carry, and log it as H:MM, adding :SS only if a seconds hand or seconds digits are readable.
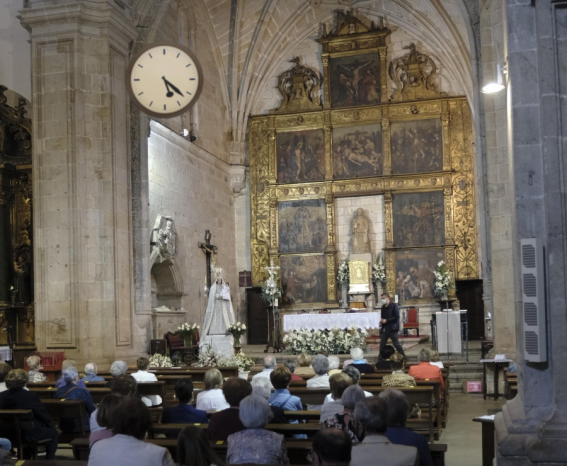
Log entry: 5:22
